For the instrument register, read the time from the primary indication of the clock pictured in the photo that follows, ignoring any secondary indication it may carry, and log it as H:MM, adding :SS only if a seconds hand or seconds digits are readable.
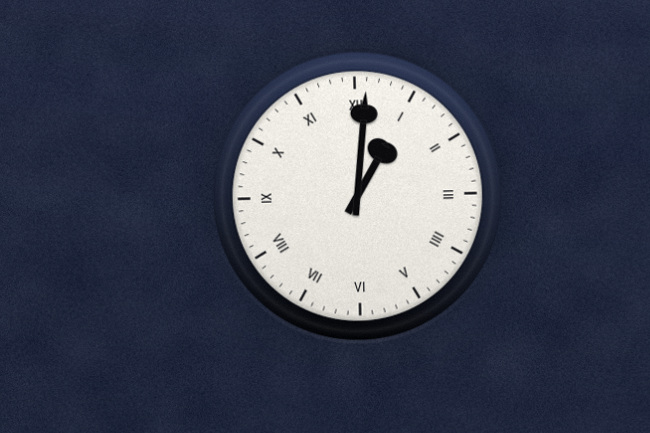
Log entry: 1:01
